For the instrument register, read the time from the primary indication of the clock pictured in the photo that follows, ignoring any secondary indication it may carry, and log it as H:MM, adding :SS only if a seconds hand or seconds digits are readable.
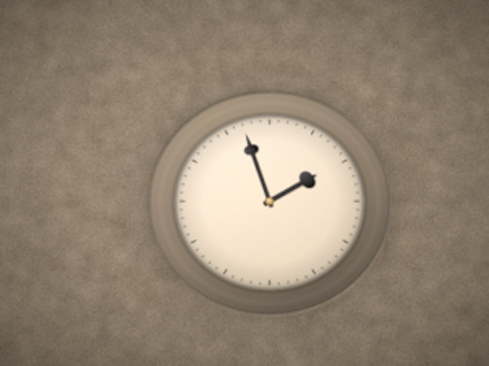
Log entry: 1:57
